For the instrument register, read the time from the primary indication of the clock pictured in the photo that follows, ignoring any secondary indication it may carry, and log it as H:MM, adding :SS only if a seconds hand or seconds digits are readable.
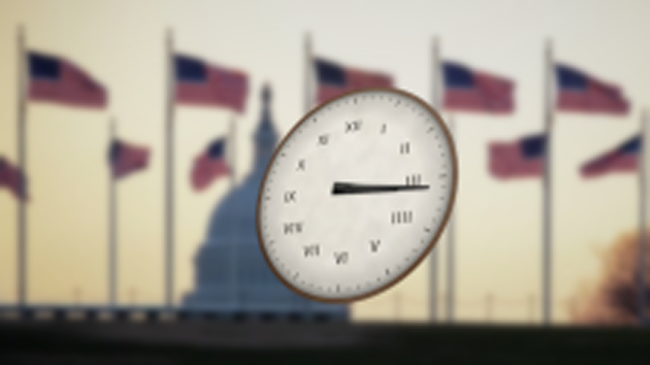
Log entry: 3:16
